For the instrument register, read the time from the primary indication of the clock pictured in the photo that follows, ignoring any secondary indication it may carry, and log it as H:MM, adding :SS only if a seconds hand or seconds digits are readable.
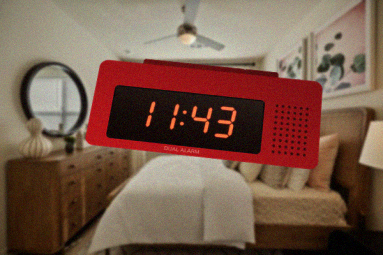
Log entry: 11:43
